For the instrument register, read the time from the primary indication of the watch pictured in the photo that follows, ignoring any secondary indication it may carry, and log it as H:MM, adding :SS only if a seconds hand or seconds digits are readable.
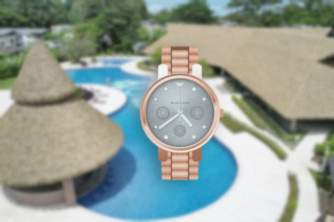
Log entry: 4:39
